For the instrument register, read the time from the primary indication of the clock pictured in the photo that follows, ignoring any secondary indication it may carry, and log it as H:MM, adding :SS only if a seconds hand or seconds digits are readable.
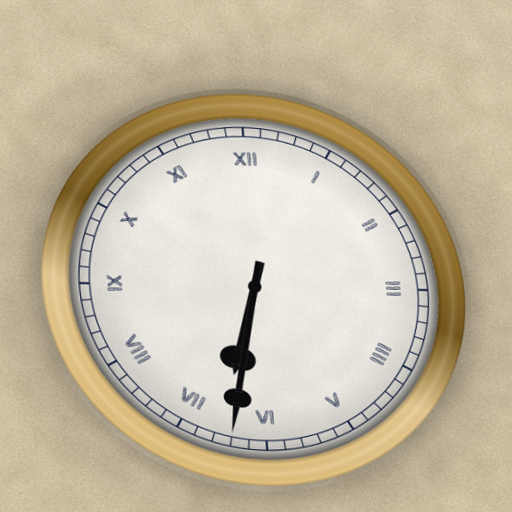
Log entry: 6:32
